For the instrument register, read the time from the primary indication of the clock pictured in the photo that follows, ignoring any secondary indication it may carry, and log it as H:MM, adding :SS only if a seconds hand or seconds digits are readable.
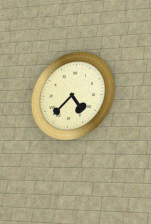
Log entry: 4:37
